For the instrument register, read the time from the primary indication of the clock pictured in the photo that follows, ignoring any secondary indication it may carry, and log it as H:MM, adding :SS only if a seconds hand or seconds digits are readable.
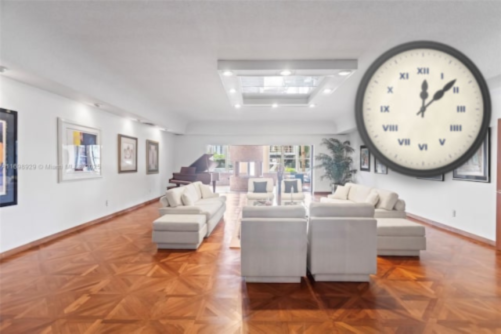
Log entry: 12:08
